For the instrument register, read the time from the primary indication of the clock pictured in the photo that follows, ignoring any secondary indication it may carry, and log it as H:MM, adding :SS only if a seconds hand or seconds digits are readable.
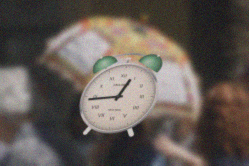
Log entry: 12:44
